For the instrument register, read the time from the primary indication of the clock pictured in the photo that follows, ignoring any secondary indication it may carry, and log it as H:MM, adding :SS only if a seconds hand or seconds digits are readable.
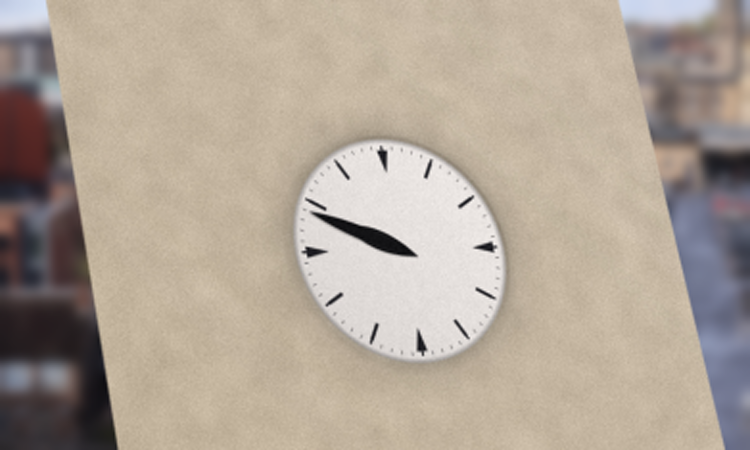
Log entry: 9:49
